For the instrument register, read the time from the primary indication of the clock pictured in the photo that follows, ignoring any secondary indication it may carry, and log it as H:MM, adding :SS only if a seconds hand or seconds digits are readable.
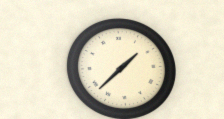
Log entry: 1:38
